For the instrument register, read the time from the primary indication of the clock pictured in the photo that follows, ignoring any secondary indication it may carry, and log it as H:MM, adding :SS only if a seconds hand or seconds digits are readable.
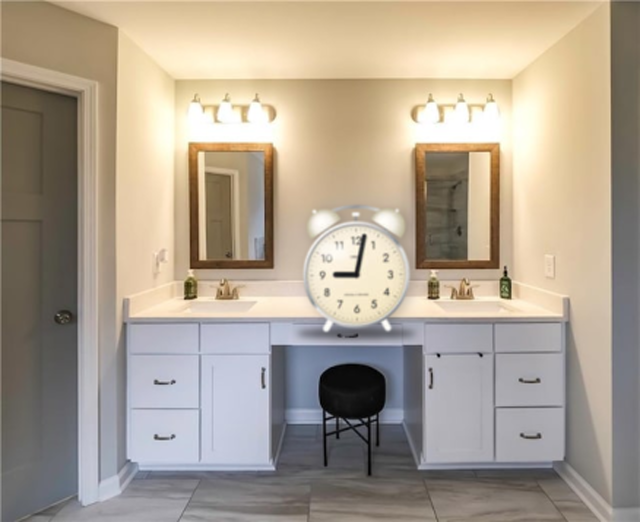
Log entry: 9:02
